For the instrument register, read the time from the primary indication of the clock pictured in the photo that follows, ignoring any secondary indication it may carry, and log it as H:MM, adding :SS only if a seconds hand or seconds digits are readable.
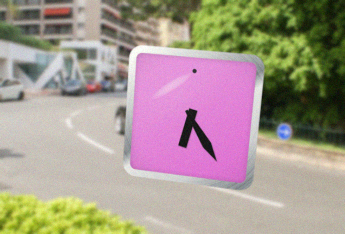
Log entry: 6:24
